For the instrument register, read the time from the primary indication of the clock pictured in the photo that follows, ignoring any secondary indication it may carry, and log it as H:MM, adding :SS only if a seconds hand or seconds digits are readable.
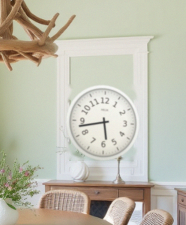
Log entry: 5:43
